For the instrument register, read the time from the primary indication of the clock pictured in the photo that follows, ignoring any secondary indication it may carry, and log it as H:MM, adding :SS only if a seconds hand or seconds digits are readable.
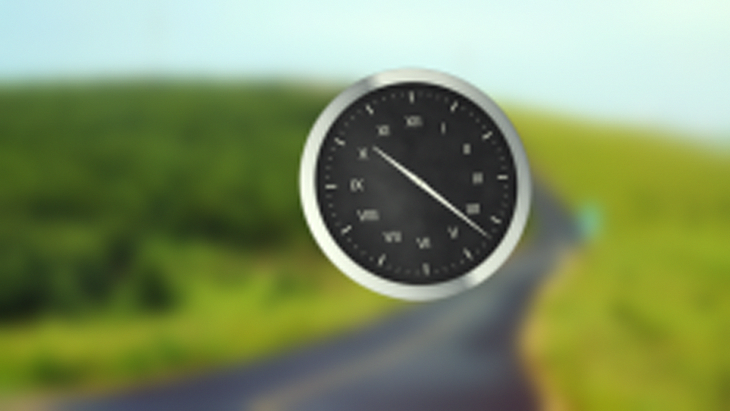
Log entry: 10:22
